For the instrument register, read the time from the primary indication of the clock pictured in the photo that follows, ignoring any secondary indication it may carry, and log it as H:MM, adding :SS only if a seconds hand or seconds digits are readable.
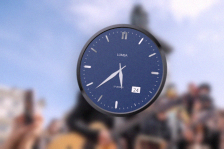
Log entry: 5:38
